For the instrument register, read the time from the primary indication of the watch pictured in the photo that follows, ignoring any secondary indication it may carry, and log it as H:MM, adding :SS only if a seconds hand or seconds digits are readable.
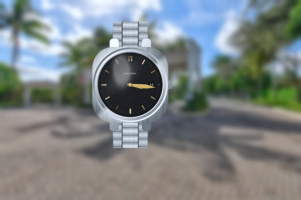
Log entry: 3:16
